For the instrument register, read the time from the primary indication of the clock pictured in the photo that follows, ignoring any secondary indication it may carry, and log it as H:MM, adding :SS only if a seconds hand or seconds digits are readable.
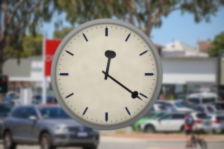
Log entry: 12:21
